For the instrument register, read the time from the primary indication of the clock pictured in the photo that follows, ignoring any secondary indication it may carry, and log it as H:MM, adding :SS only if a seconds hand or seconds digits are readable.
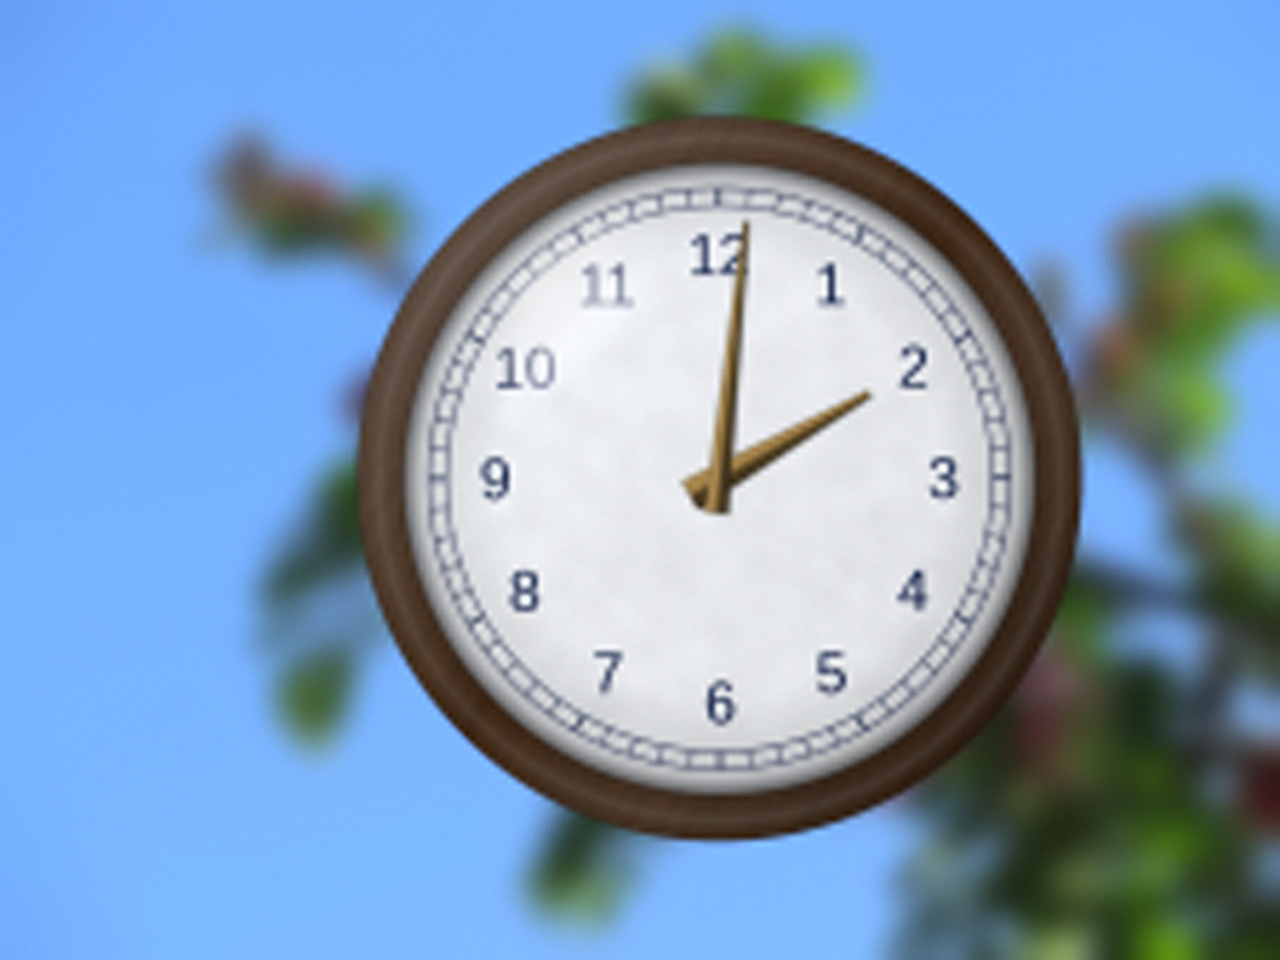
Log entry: 2:01
